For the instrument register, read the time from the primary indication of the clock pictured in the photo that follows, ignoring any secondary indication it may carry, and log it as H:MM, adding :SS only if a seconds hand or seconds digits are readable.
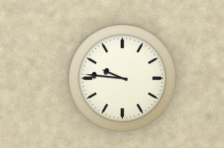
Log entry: 9:46
